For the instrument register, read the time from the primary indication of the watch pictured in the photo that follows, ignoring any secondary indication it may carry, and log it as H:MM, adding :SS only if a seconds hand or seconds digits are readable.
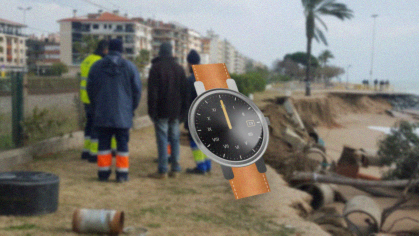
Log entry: 12:00
